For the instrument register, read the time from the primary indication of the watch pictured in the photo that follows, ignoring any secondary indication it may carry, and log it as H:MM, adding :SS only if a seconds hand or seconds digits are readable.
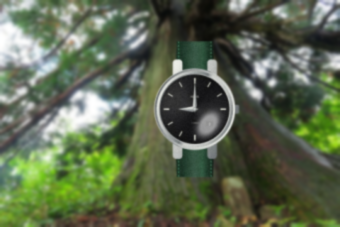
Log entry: 9:00
